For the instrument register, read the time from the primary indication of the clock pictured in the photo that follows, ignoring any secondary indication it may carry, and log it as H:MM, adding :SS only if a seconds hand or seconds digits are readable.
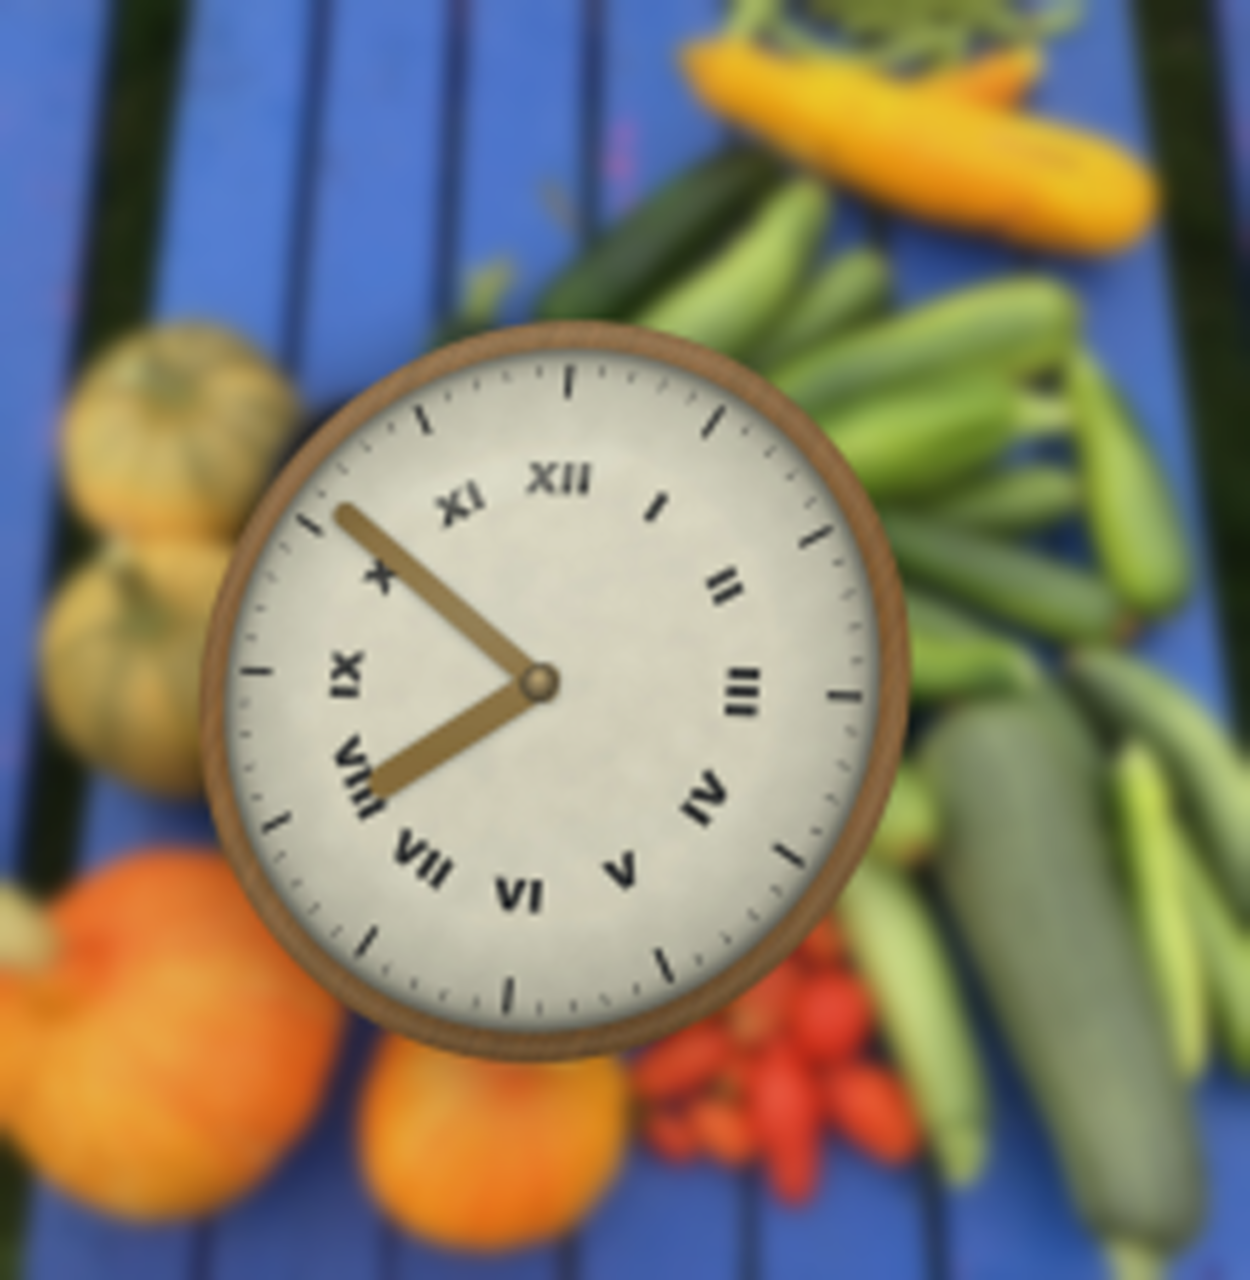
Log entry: 7:51
